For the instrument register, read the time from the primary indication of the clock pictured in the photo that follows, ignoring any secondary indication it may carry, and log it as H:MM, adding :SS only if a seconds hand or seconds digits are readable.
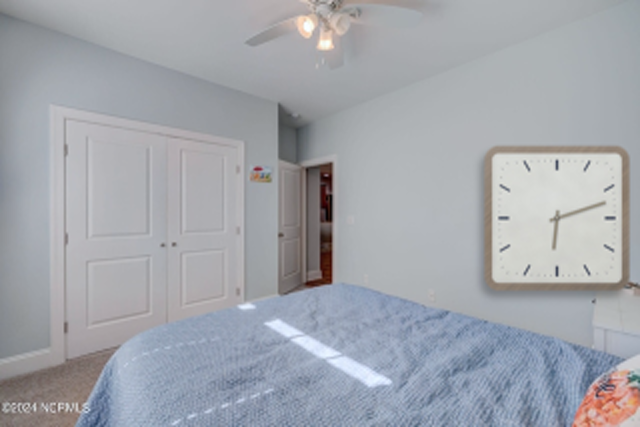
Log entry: 6:12
